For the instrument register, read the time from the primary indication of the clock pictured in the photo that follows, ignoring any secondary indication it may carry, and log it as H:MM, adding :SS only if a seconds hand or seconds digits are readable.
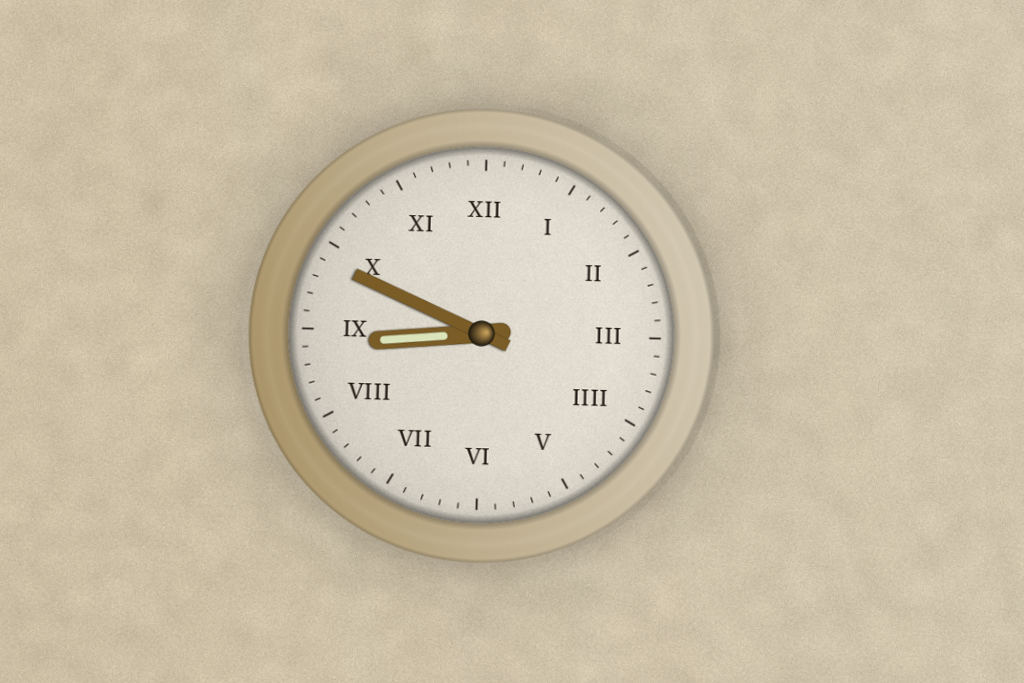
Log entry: 8:49
